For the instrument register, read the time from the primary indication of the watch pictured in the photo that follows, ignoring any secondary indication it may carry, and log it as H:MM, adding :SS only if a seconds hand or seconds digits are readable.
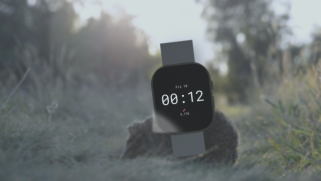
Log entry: 0:12
